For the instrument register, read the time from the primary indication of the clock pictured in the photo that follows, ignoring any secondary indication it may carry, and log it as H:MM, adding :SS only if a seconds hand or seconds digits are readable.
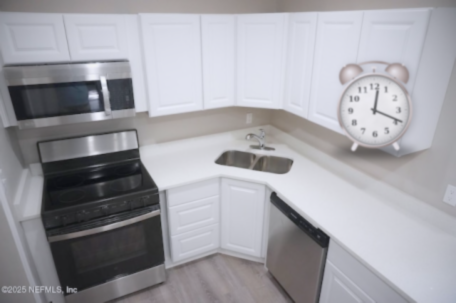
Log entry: 12:19
